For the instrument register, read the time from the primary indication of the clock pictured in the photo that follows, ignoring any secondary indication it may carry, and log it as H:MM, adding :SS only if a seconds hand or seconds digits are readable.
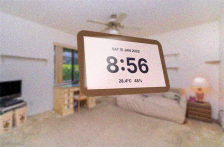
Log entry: 8:56
